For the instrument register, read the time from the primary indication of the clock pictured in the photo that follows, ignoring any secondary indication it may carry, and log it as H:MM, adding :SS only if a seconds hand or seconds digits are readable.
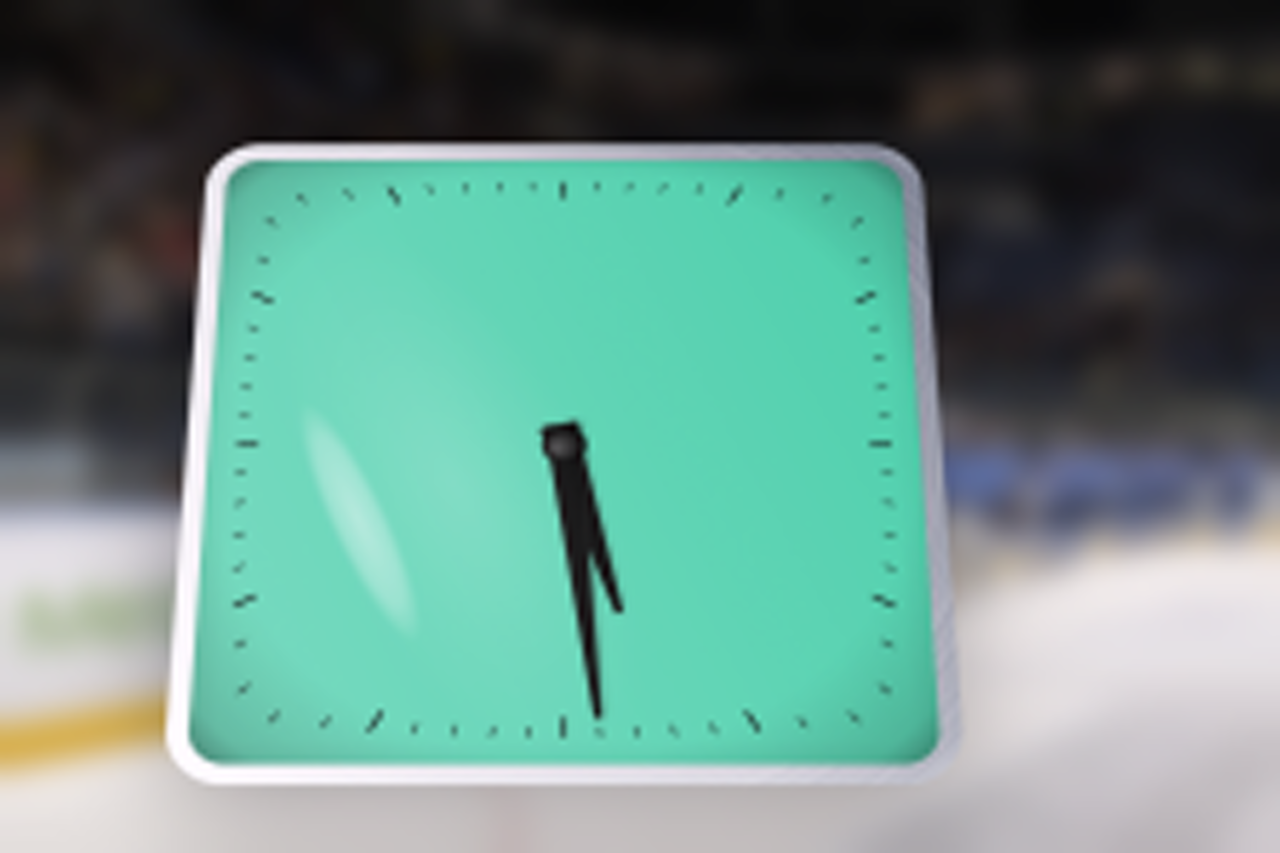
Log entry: 5:29
